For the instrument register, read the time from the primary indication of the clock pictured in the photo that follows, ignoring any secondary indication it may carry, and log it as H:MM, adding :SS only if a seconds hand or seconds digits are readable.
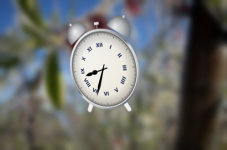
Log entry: 8:34
